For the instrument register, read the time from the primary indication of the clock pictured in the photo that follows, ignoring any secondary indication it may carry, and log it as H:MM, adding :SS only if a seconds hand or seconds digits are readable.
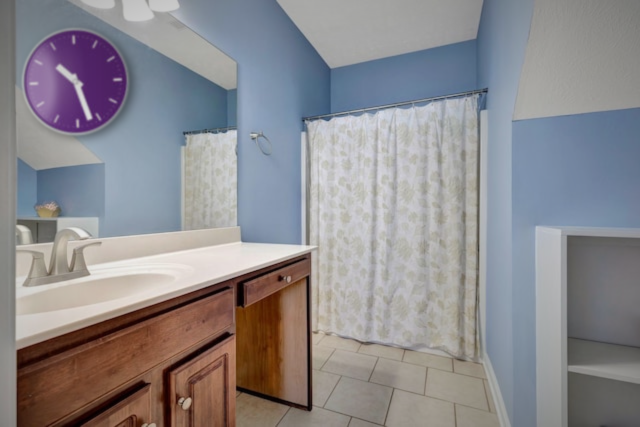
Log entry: 10:27
